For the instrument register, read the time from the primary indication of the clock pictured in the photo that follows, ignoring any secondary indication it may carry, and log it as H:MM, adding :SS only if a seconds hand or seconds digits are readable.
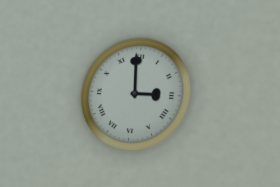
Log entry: 2:59
